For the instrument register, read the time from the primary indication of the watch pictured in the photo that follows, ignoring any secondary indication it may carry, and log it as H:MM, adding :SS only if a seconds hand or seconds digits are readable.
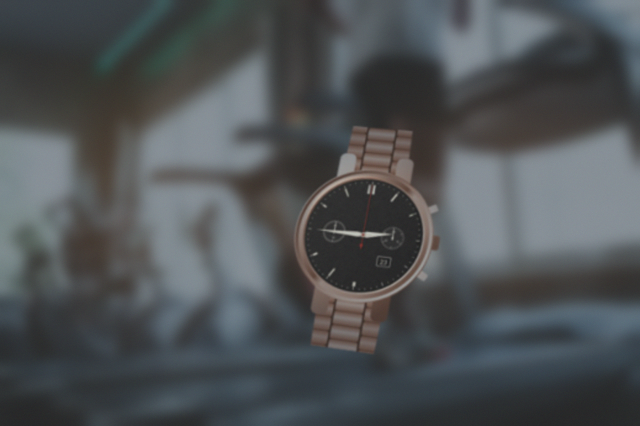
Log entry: 2:45
